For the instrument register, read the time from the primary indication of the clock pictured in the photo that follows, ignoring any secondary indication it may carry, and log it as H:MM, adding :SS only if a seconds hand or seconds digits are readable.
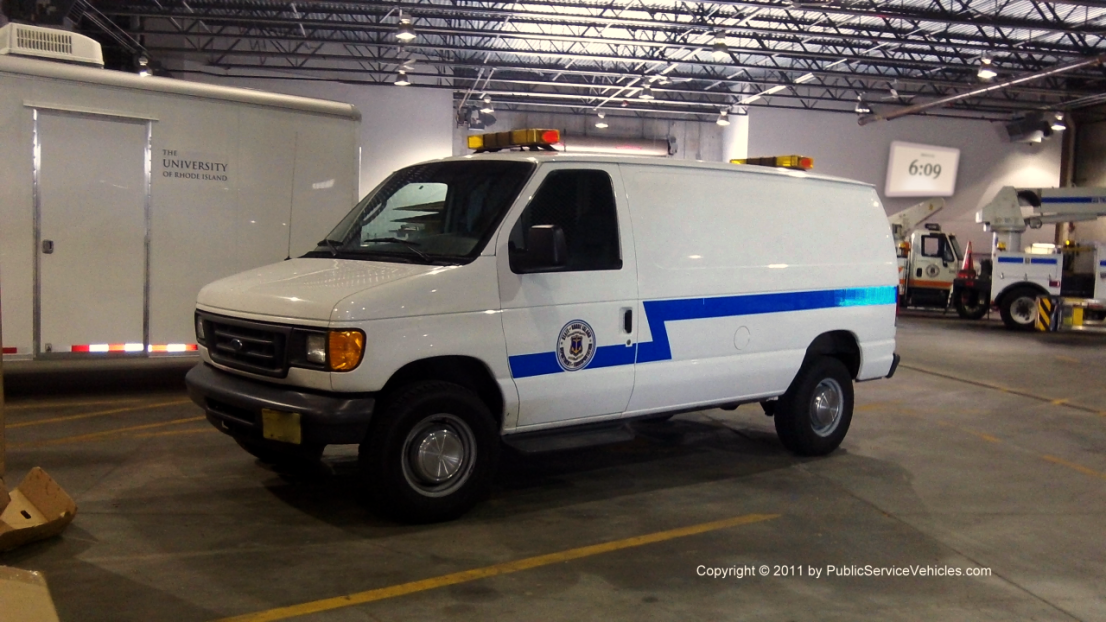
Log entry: 6:09
